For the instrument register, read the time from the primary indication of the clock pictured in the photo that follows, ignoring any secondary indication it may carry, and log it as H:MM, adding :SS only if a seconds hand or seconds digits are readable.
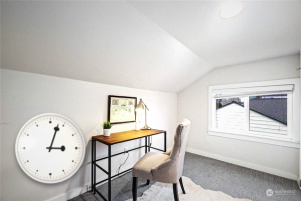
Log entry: 3:03
